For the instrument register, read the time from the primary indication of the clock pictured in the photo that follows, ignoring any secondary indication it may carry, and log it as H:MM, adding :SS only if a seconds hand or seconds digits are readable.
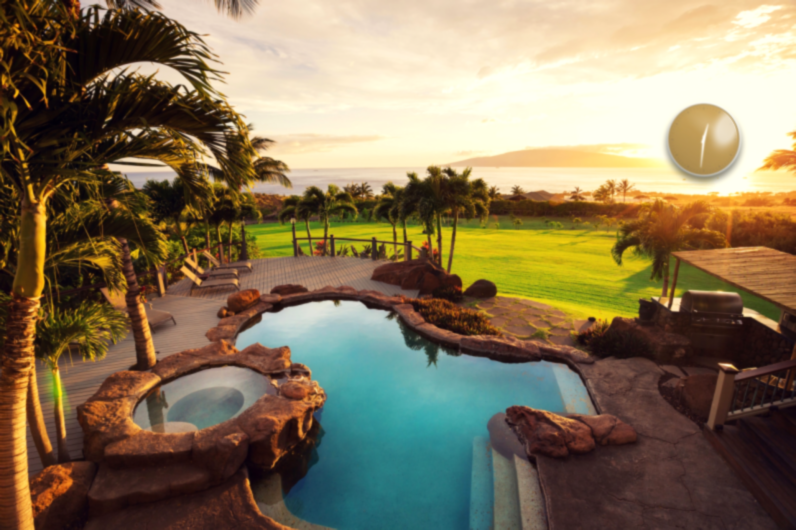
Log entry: 12:31
